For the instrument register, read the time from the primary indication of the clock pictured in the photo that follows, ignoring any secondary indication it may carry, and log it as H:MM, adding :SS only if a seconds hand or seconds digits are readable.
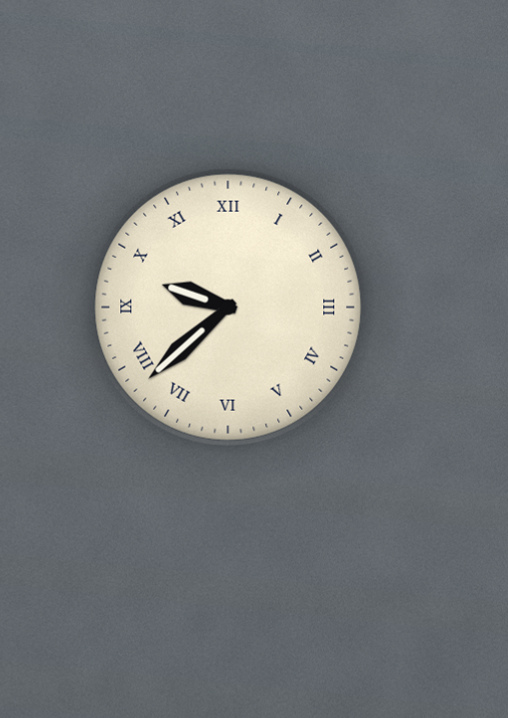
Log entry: 9:38
